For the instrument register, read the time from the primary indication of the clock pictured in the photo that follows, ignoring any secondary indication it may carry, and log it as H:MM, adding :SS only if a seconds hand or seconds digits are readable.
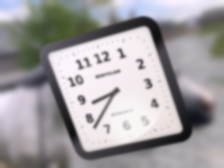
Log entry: 8:38
